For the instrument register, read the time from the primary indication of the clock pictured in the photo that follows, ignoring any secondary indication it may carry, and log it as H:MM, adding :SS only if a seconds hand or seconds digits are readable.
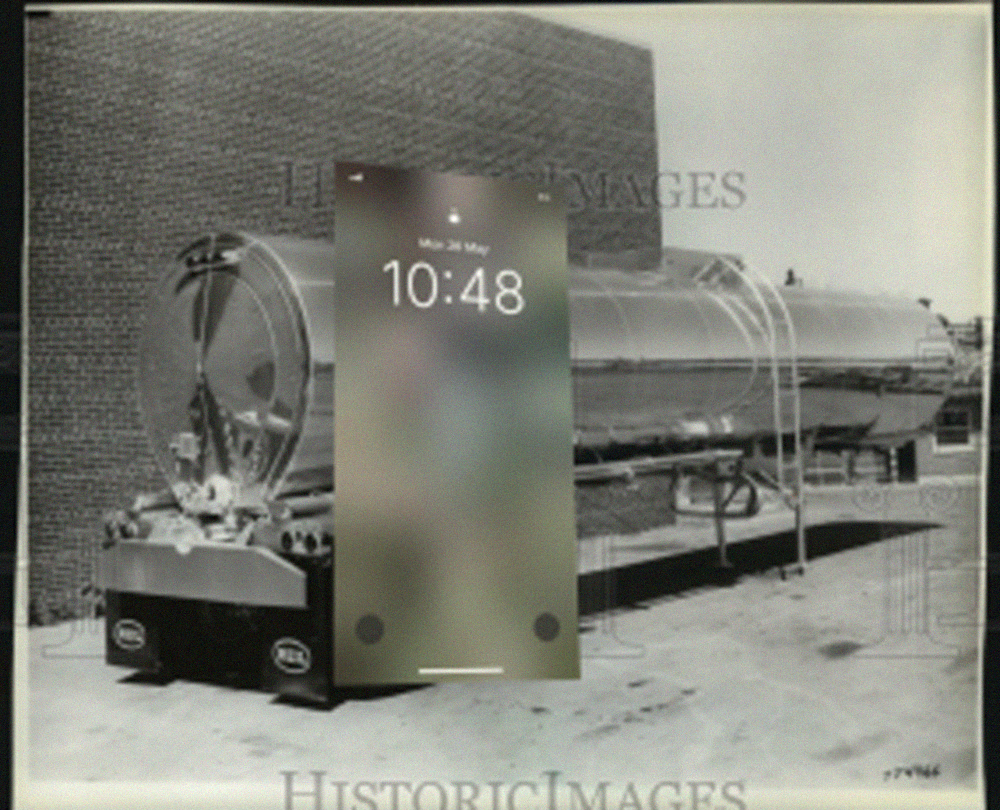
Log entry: 10:48
